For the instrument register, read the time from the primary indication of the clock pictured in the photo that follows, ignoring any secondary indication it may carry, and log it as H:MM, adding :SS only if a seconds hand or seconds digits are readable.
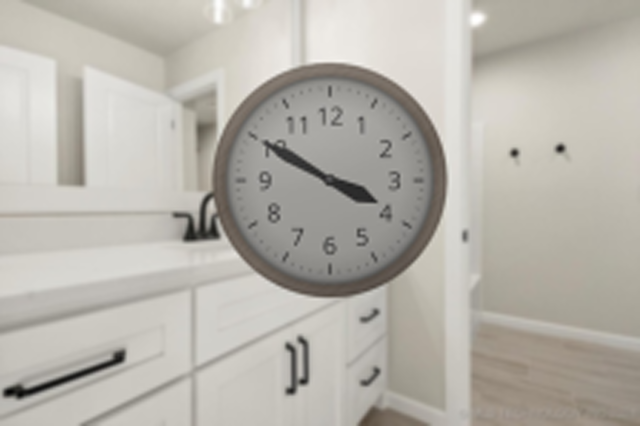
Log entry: 3:50
